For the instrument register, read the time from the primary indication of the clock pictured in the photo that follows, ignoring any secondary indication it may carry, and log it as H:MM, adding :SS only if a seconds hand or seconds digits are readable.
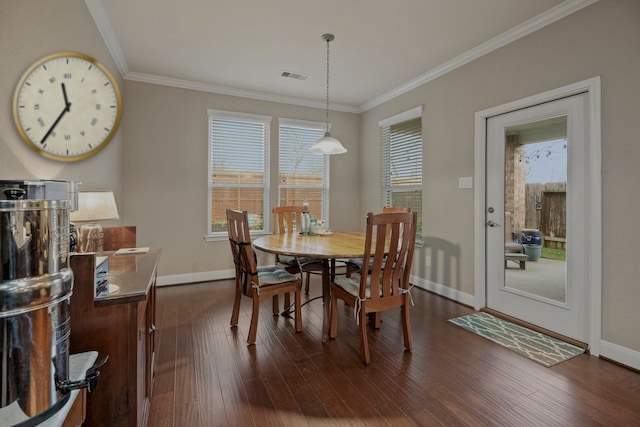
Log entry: 11:36
